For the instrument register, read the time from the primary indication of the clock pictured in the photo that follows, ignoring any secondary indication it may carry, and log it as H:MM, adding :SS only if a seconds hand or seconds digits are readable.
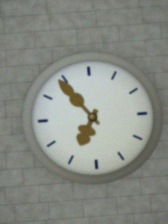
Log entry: 6:54
